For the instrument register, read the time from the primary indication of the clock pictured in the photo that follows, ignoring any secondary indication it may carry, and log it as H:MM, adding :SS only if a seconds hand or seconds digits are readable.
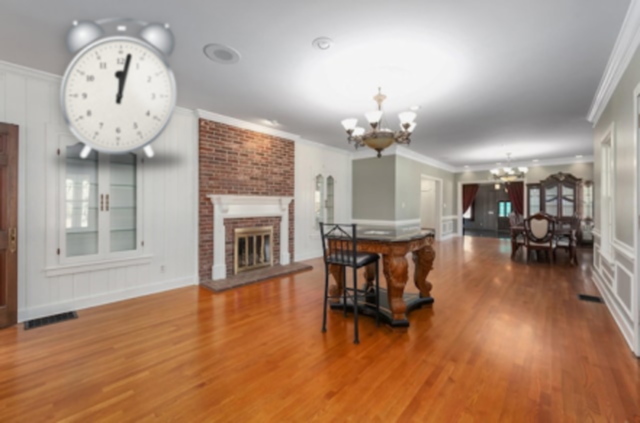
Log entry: 12:02
